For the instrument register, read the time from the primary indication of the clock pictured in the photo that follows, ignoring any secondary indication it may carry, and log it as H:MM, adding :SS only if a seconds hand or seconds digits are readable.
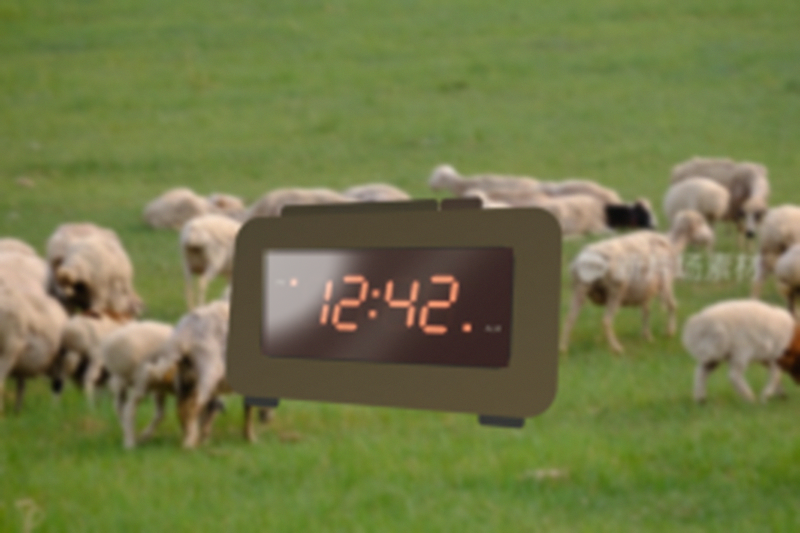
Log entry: 12:42
